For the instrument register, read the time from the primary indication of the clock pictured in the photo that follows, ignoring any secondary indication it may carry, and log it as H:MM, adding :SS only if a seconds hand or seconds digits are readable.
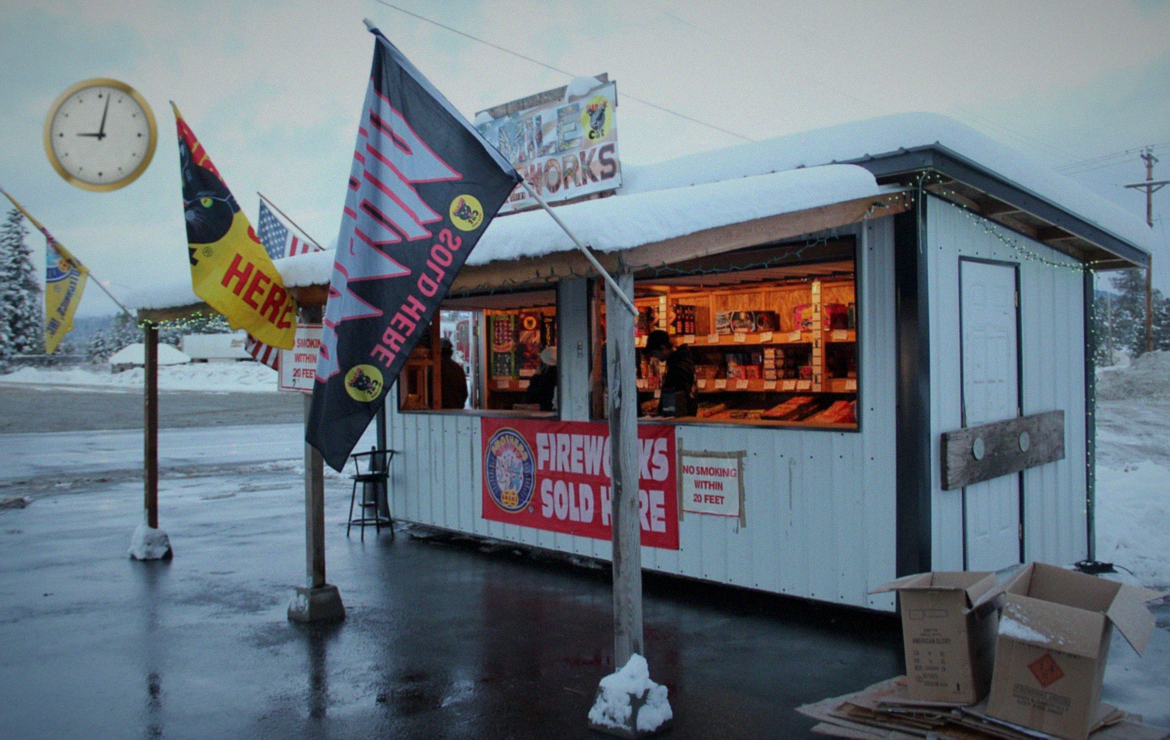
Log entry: 9:02
